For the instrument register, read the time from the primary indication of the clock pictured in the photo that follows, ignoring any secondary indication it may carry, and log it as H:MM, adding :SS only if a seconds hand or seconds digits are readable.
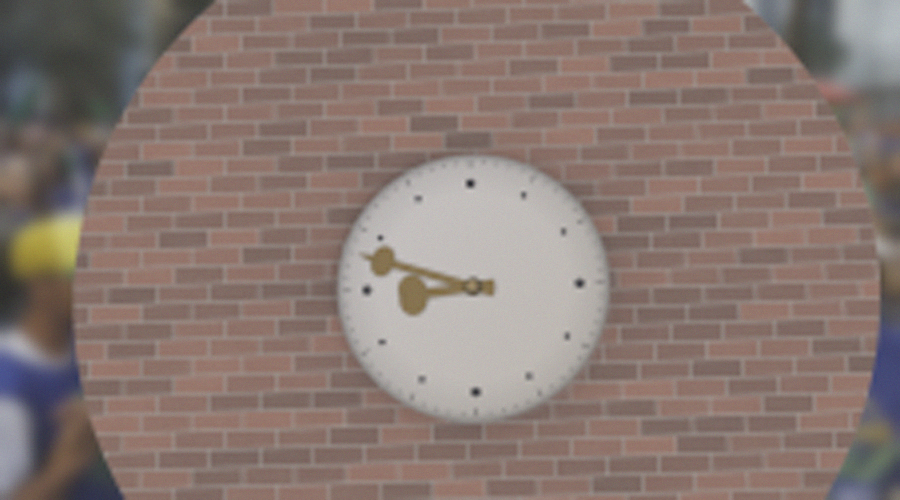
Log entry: 8:48
